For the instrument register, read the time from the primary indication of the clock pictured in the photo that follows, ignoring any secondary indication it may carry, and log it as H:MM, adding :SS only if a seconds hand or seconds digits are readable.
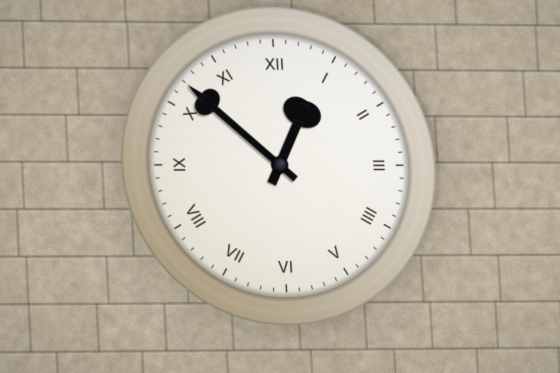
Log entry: 12:52
